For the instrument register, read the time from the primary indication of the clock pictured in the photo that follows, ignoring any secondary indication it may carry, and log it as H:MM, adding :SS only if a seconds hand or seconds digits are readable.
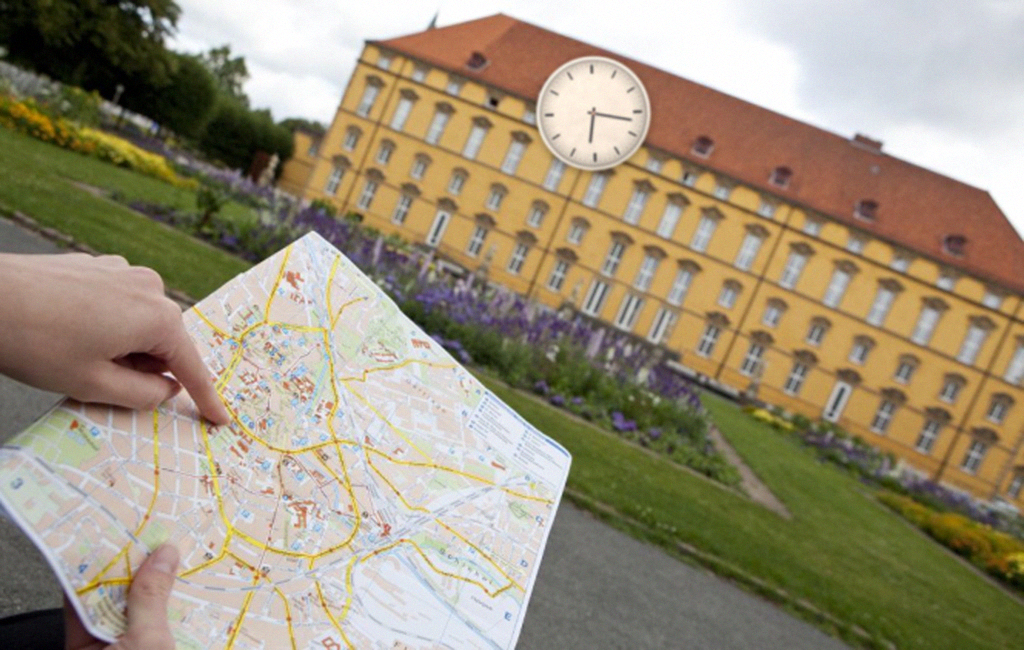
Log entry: 6:17
